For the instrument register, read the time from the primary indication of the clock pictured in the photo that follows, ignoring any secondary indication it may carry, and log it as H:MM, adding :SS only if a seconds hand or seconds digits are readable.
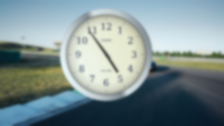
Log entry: 4:54
